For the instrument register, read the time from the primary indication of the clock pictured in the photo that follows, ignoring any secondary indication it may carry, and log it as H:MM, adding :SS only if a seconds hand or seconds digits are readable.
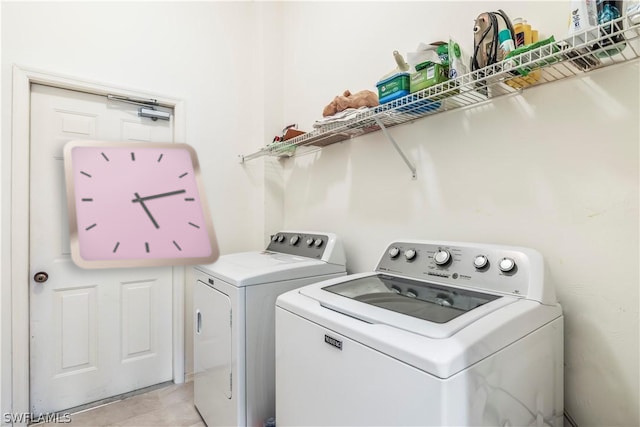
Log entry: 5:13
